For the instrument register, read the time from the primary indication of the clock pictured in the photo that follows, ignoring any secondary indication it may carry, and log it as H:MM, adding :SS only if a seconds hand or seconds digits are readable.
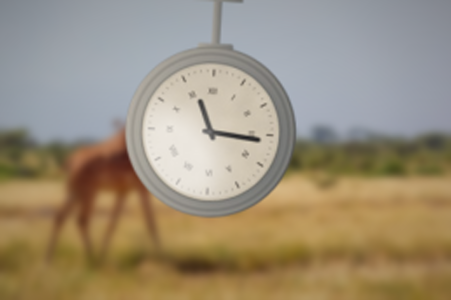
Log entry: 11:16
